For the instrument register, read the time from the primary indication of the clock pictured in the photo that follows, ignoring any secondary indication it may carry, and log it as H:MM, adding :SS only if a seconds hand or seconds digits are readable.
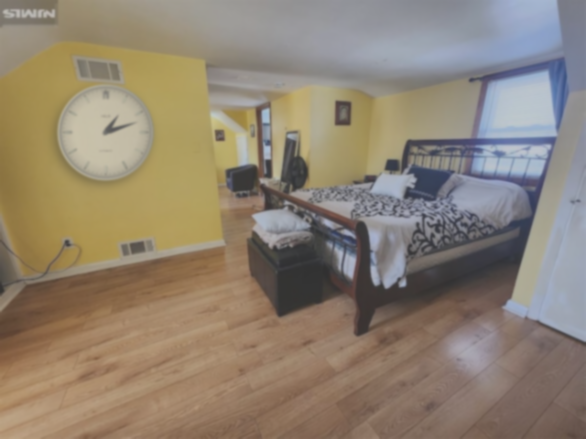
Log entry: 1:12
